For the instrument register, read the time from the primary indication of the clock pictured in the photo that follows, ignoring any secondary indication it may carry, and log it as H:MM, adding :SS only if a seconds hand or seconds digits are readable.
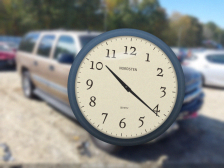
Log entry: 10:21
